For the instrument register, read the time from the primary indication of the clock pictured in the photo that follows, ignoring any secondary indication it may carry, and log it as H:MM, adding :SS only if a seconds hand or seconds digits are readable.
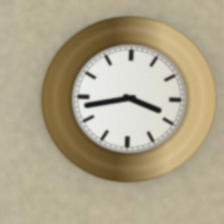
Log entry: 3:43
